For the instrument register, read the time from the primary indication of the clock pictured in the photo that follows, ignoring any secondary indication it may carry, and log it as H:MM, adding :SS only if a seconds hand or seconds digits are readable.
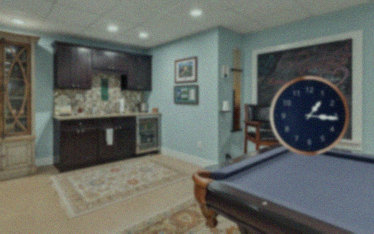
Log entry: 1:16
